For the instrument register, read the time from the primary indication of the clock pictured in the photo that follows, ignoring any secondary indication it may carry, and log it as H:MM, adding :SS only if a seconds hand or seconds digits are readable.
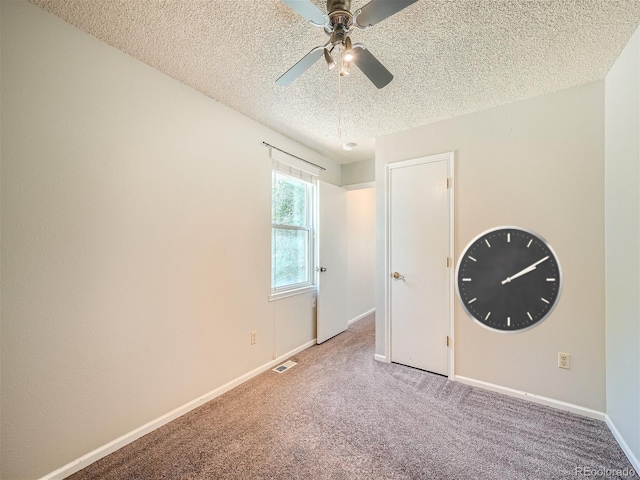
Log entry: 2:10
